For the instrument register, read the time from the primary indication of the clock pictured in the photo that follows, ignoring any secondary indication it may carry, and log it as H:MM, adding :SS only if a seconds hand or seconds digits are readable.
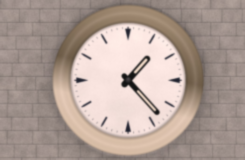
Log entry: 1:23
